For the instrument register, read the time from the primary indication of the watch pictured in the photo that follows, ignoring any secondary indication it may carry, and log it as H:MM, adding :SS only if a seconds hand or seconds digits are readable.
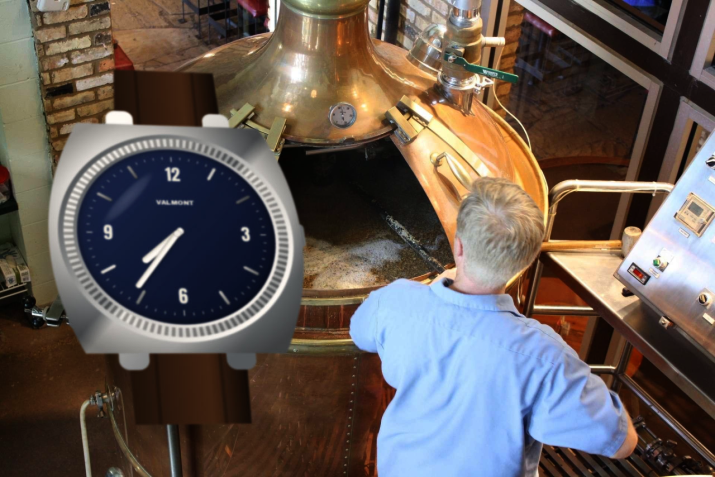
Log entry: 7:36
